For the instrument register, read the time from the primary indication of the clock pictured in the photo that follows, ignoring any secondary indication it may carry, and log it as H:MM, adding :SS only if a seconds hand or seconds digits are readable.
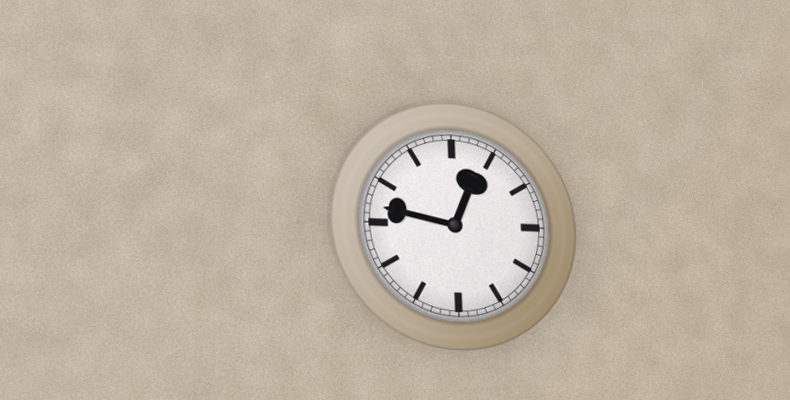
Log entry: 12:47
